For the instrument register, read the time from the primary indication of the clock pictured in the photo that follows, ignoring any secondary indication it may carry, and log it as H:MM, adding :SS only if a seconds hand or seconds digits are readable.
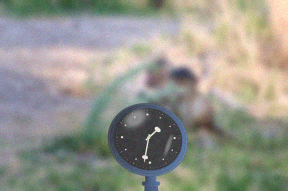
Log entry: 1:32
